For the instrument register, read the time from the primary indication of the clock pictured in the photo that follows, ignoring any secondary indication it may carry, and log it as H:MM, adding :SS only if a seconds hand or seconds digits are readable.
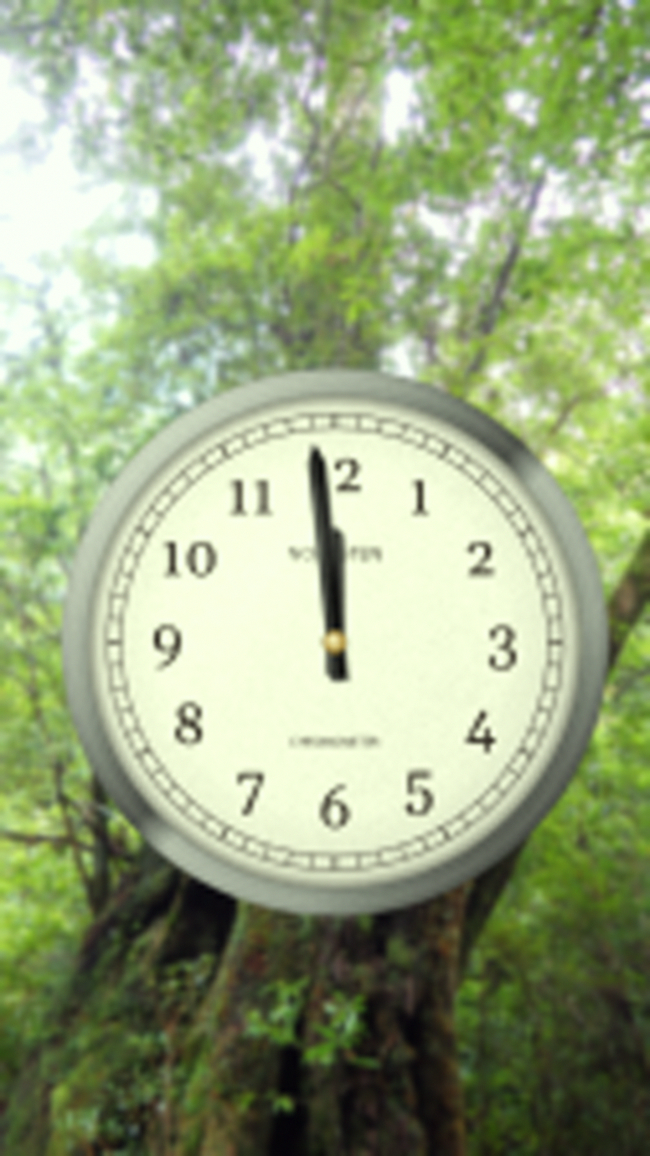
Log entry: 11:59
